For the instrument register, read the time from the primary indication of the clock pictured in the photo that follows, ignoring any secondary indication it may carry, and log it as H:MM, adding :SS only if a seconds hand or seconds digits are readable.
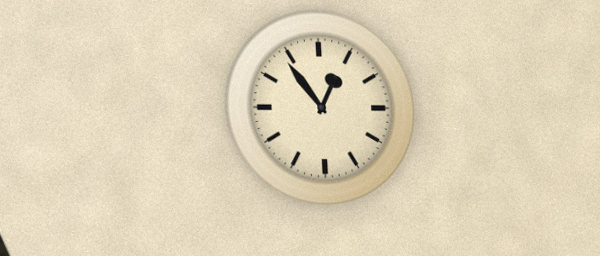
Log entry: 12:54
